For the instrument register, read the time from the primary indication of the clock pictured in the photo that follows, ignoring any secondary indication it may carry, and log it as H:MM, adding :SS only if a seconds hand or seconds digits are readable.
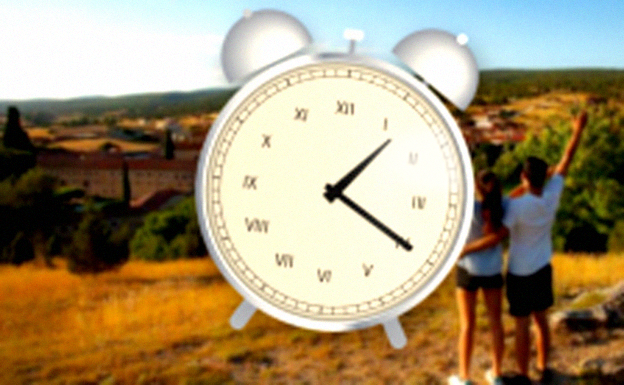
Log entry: 1:20
